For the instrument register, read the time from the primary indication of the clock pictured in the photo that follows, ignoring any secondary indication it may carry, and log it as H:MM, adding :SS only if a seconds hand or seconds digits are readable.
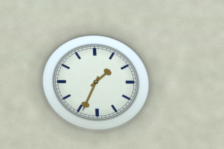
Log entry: 1:34
